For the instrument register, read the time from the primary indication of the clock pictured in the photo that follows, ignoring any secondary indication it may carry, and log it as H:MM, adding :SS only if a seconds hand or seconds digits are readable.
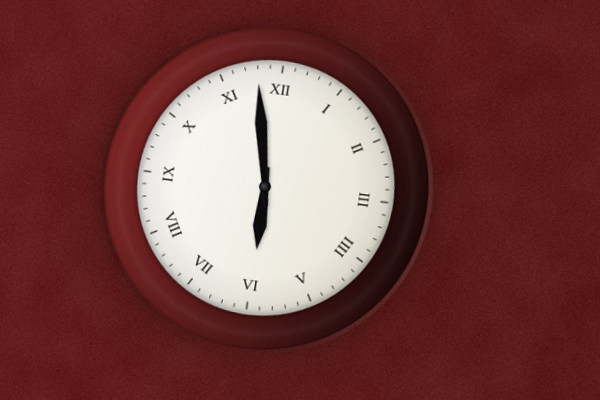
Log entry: 5:58
